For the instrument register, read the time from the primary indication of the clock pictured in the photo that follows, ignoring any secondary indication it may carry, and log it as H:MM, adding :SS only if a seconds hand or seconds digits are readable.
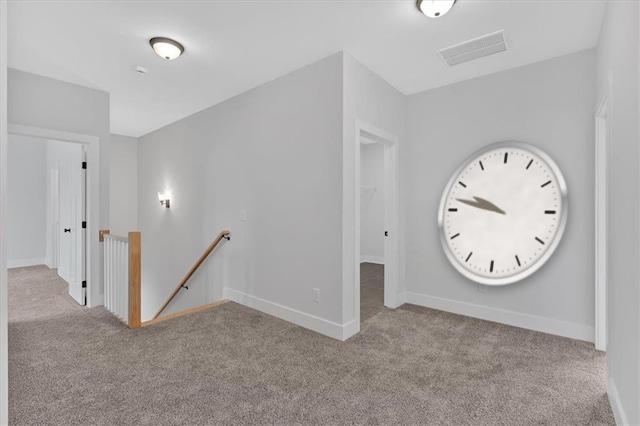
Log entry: 9:47
